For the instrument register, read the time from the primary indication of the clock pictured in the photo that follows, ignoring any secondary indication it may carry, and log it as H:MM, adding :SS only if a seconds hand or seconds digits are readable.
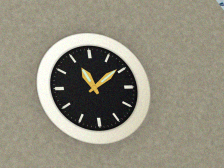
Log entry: 11:09
